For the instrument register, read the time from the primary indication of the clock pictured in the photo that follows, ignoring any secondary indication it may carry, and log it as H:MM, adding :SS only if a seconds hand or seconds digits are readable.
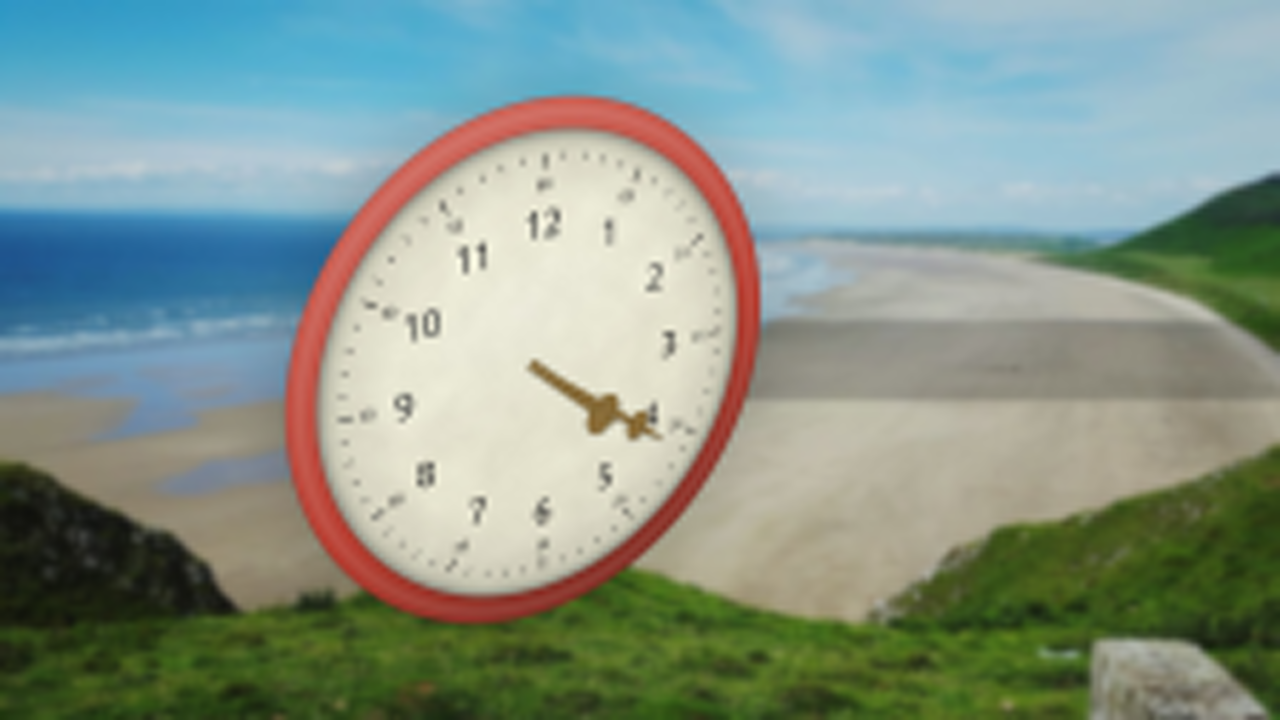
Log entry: 4:21
